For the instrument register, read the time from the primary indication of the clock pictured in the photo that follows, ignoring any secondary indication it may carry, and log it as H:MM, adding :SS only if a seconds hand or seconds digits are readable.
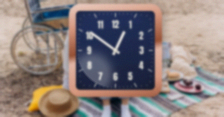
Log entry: 12:51
